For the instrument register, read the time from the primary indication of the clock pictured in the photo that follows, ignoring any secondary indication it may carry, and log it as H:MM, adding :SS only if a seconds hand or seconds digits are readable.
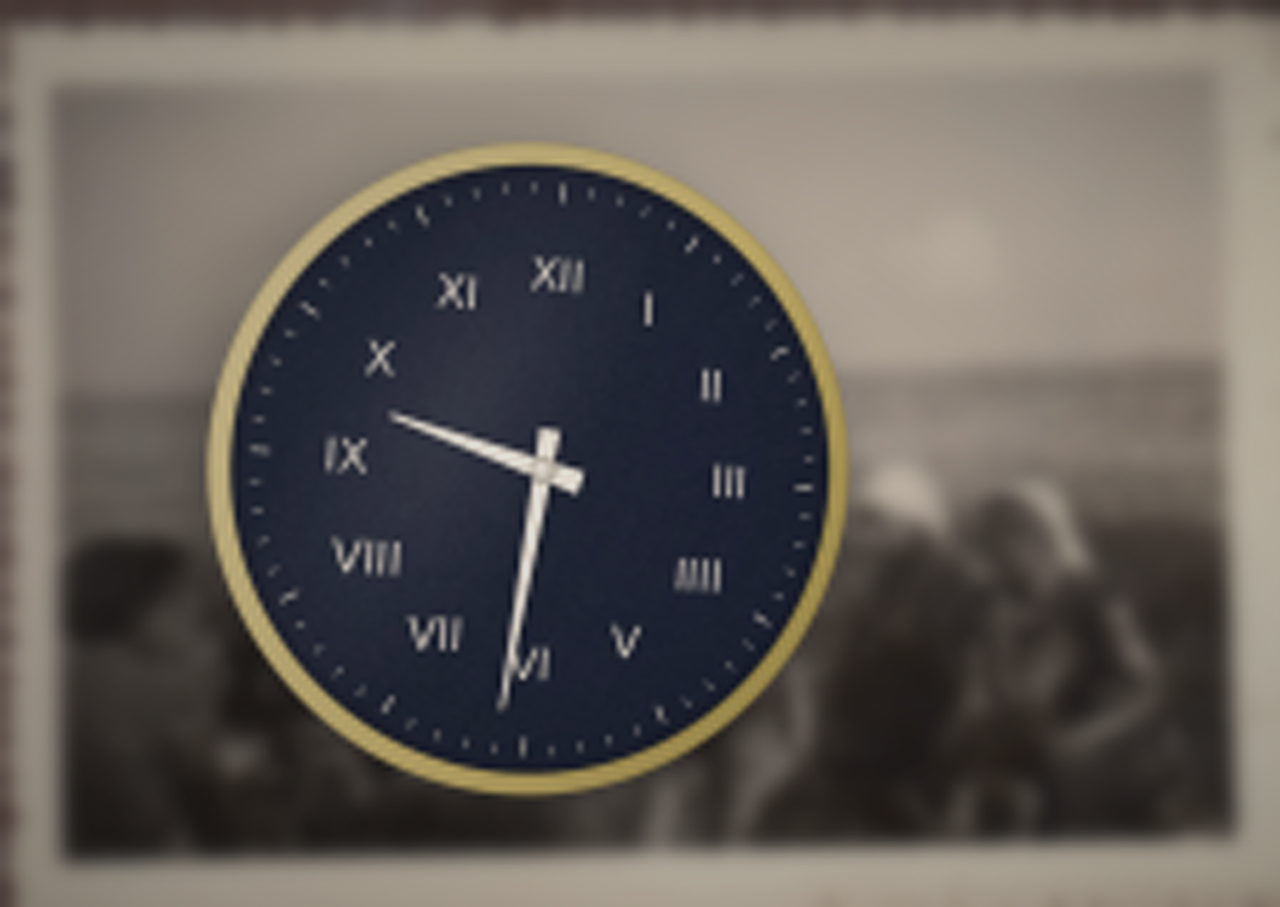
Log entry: 9:31
